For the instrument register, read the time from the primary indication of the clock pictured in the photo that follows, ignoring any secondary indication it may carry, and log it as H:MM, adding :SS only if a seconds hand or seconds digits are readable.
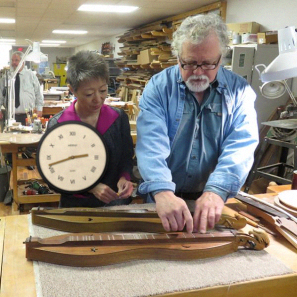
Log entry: 2:42
